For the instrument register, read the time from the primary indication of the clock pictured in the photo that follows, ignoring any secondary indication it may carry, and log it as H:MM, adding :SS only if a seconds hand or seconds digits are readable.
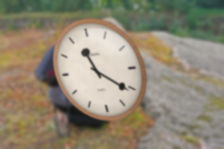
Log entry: 11:21
